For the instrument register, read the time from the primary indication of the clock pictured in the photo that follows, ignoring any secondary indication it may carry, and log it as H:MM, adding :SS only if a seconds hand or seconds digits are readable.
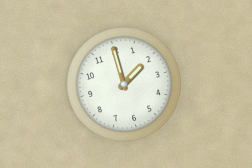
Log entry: 2:00
